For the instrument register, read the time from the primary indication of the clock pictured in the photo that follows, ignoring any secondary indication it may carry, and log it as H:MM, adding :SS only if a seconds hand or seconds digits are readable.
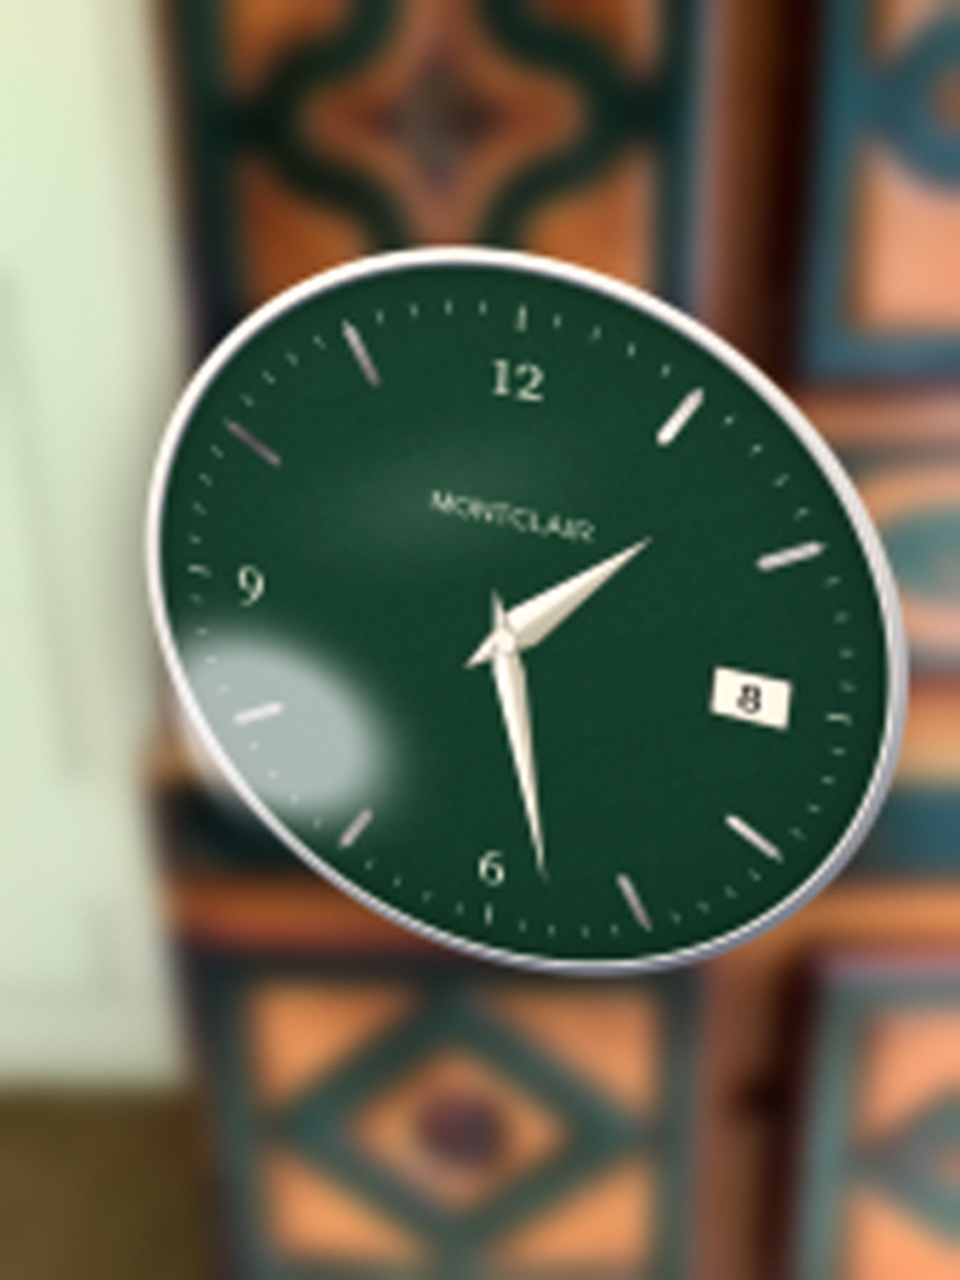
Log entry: 1:28
